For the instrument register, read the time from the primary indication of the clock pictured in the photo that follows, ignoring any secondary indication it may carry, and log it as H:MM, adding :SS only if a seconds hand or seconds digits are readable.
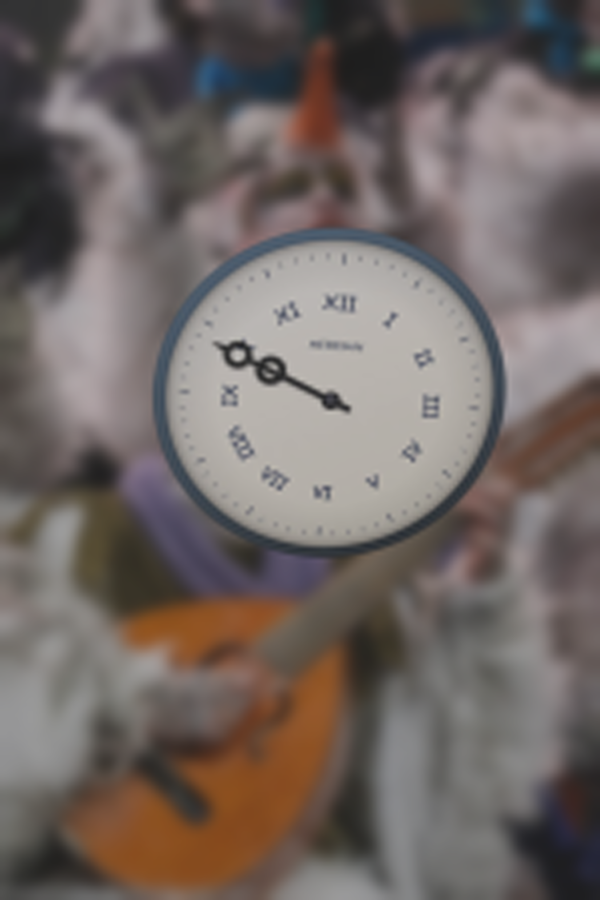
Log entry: 9:49
